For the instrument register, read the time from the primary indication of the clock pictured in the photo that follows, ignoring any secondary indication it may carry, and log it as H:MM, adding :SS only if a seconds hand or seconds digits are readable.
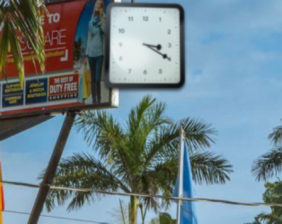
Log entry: 3:20
